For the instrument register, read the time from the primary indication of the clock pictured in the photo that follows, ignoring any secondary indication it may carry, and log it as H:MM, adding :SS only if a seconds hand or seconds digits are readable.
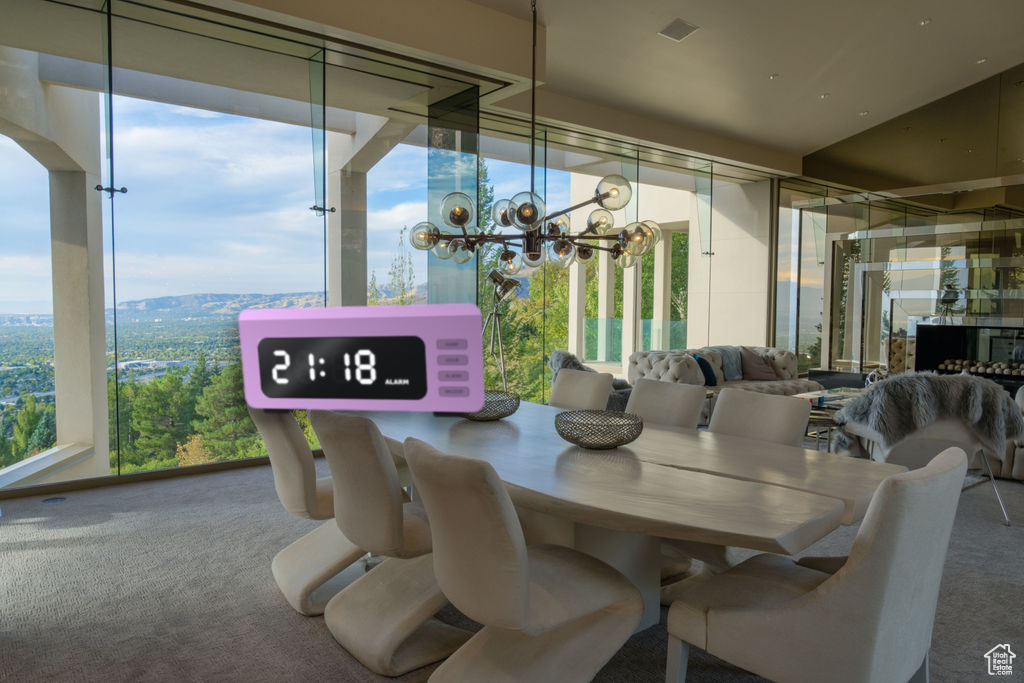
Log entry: 21:18
